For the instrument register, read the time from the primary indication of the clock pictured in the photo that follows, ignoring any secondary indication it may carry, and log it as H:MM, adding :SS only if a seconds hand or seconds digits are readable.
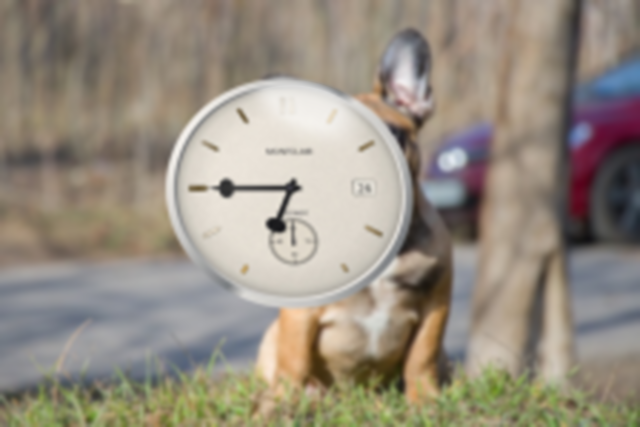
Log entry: 6:45
